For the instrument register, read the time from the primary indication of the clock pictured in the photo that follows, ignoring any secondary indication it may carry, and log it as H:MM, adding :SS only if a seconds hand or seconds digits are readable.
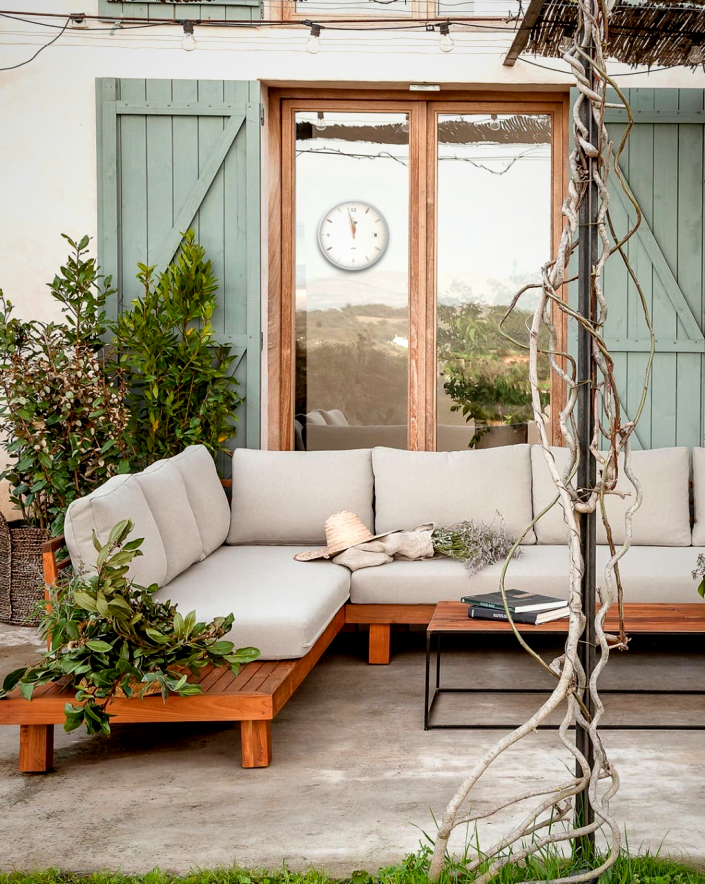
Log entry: 11:58
